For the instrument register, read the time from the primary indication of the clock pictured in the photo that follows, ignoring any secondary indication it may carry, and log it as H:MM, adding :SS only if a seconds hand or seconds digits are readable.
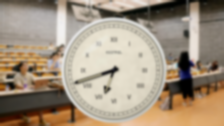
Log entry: 6:42
